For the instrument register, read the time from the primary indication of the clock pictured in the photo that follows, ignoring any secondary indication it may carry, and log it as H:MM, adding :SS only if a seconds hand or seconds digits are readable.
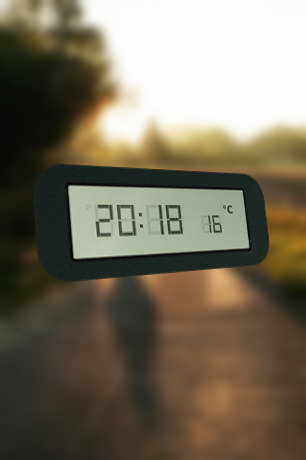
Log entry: 20:18
